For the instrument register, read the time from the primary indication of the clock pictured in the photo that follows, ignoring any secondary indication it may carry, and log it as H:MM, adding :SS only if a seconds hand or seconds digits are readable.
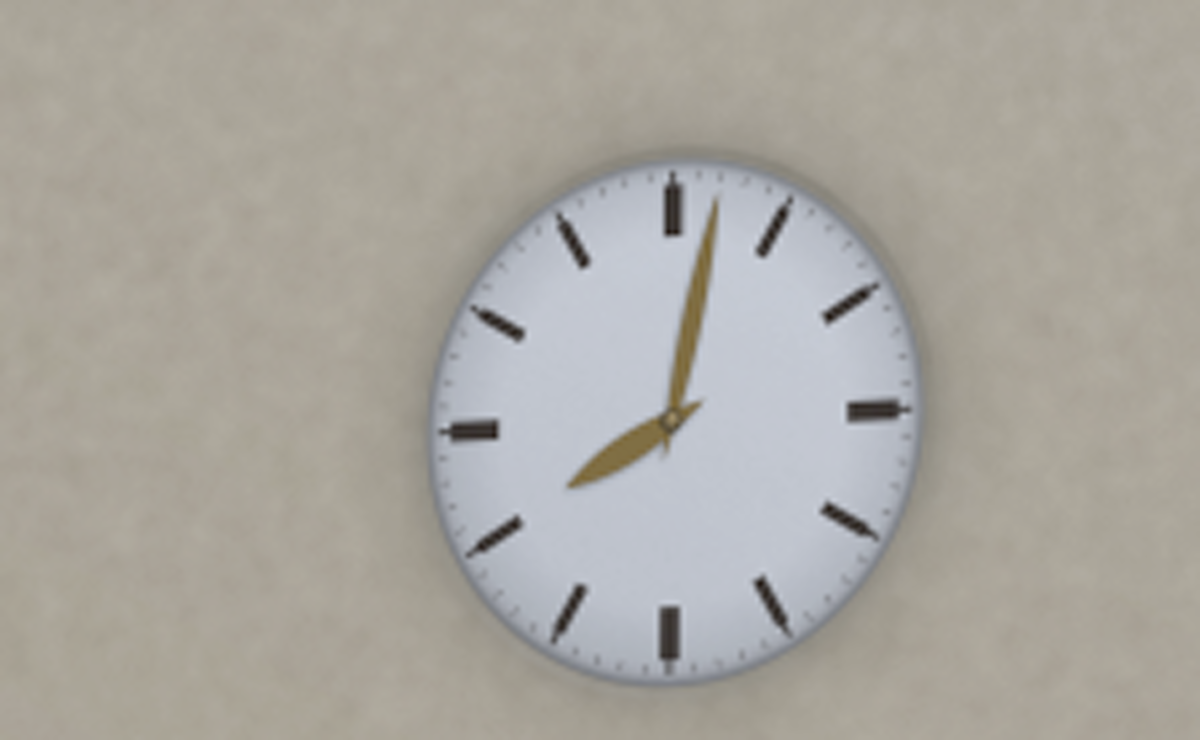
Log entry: 8:02
